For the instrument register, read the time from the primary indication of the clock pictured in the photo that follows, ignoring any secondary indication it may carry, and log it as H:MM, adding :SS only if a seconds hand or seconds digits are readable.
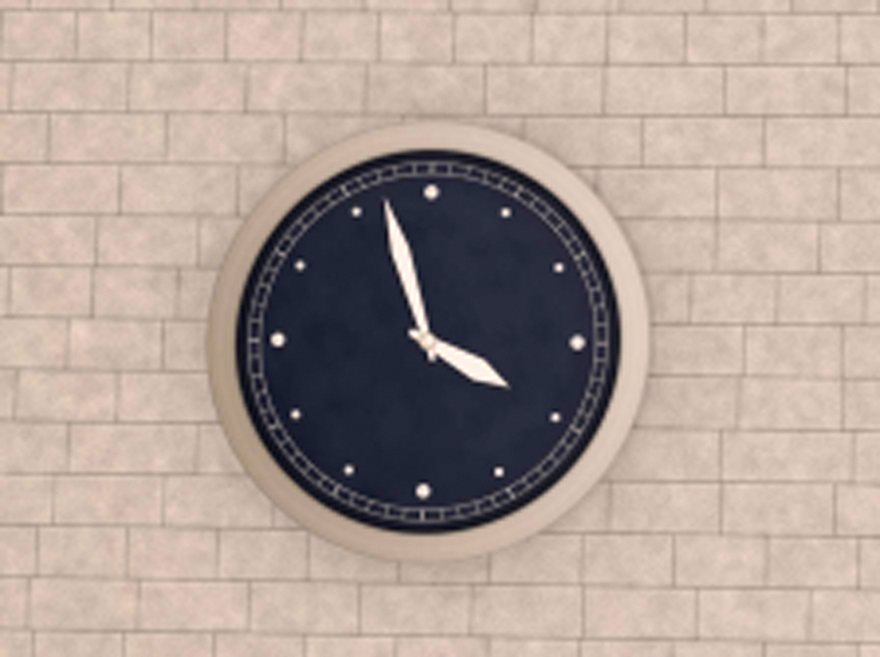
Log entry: 3:57
